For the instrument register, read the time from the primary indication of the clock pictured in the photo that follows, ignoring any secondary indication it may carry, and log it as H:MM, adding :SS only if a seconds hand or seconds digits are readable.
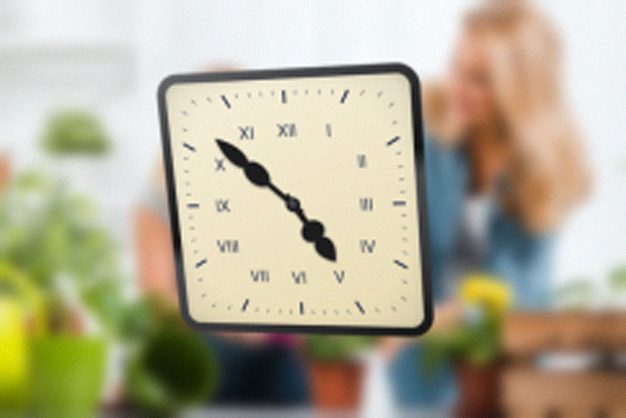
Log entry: 4:52
